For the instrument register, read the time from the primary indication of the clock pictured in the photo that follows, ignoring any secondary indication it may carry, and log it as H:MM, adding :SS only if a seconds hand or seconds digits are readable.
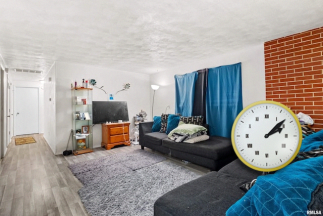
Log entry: 2:08
